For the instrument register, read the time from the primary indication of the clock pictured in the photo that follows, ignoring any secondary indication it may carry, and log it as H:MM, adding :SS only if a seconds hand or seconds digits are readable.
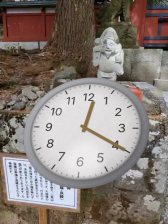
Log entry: 12:20
